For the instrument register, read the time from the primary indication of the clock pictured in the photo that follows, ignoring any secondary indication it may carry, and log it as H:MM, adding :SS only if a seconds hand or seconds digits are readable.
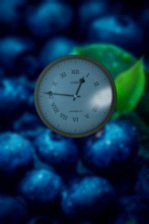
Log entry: 12:46
